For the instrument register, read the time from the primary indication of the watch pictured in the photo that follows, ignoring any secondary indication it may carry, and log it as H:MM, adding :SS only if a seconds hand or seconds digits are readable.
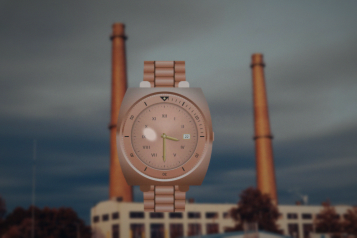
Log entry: 3:30
